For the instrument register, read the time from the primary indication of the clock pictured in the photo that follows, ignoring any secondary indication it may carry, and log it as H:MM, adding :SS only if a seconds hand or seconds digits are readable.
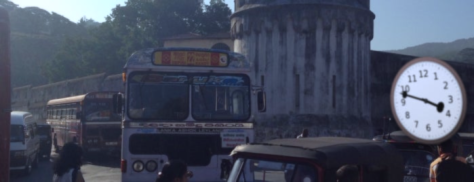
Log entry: 3:48
